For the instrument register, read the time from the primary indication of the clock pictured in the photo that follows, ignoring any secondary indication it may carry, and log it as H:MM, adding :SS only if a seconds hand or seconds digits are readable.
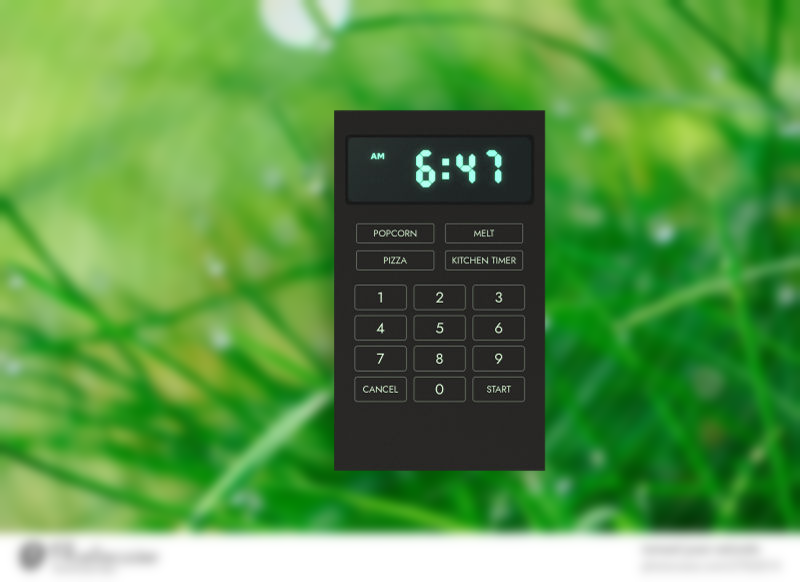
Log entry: 6:47
